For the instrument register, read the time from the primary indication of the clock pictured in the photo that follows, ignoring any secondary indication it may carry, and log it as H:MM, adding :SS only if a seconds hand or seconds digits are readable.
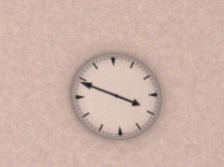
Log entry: 3:49
